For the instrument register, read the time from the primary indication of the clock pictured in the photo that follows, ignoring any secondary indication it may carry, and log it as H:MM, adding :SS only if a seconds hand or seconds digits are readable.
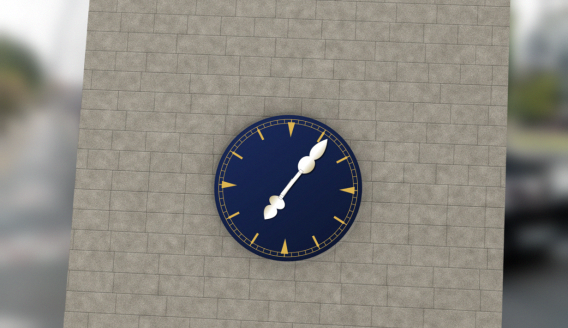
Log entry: 7:06
